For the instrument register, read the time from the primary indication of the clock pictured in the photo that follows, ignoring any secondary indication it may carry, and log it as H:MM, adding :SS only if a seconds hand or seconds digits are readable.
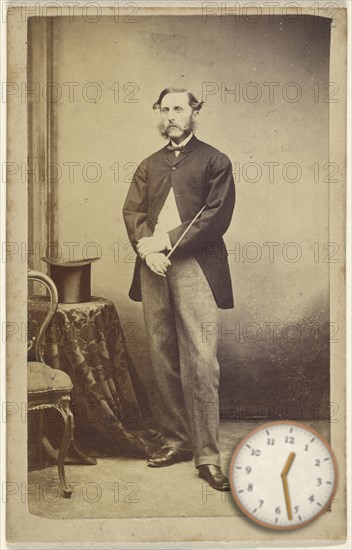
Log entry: 12:27
